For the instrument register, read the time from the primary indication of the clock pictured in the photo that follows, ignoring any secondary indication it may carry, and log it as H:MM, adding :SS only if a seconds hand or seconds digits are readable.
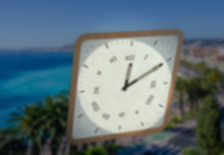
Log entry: 12:10
